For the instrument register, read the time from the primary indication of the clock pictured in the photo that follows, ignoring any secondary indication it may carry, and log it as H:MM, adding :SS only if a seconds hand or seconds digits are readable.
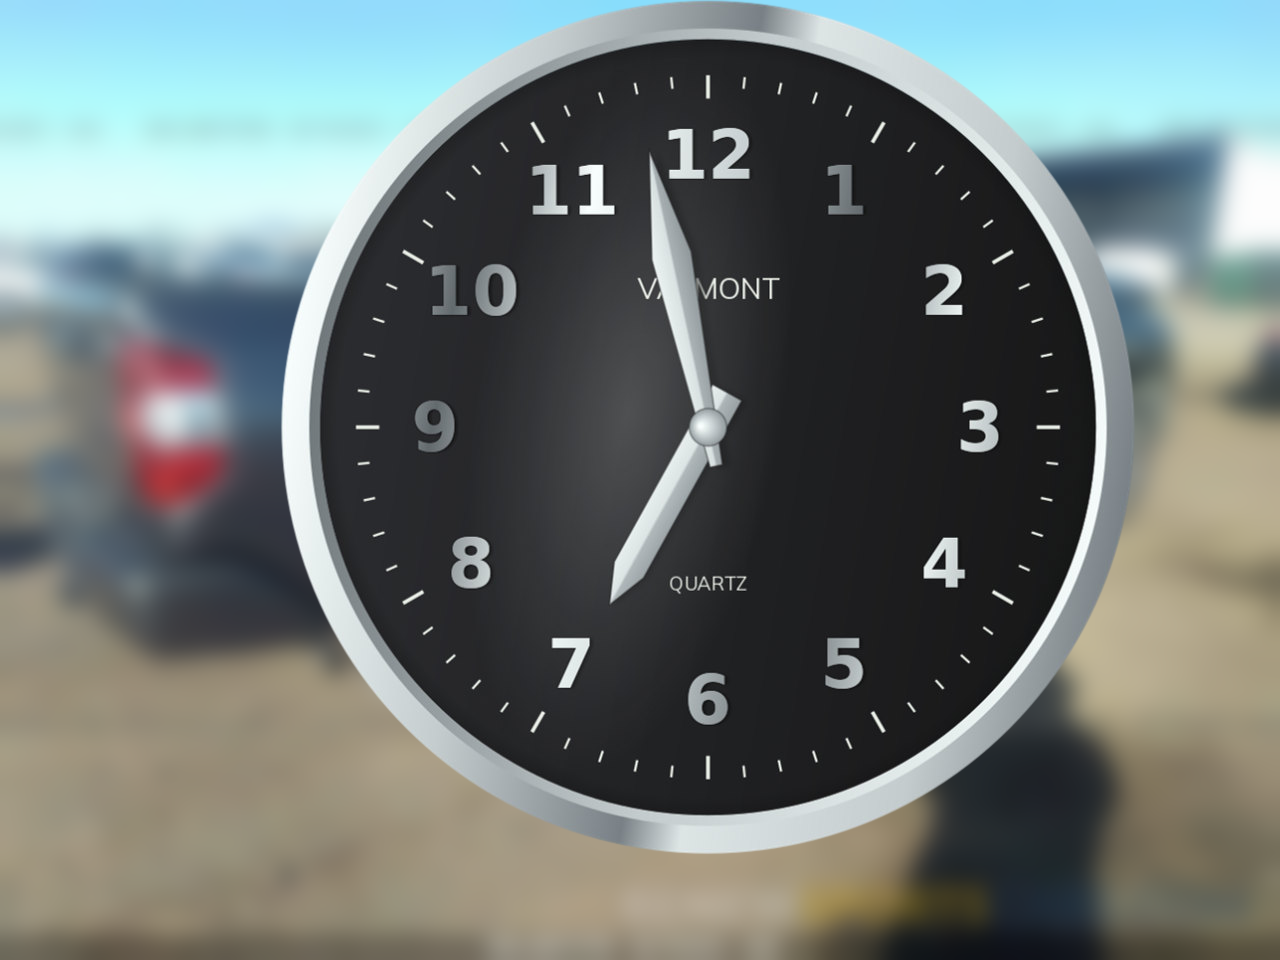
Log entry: 6:58
